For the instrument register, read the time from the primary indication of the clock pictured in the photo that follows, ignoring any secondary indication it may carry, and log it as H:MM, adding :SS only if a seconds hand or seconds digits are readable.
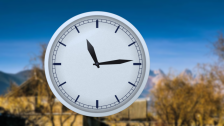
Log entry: 11:14
